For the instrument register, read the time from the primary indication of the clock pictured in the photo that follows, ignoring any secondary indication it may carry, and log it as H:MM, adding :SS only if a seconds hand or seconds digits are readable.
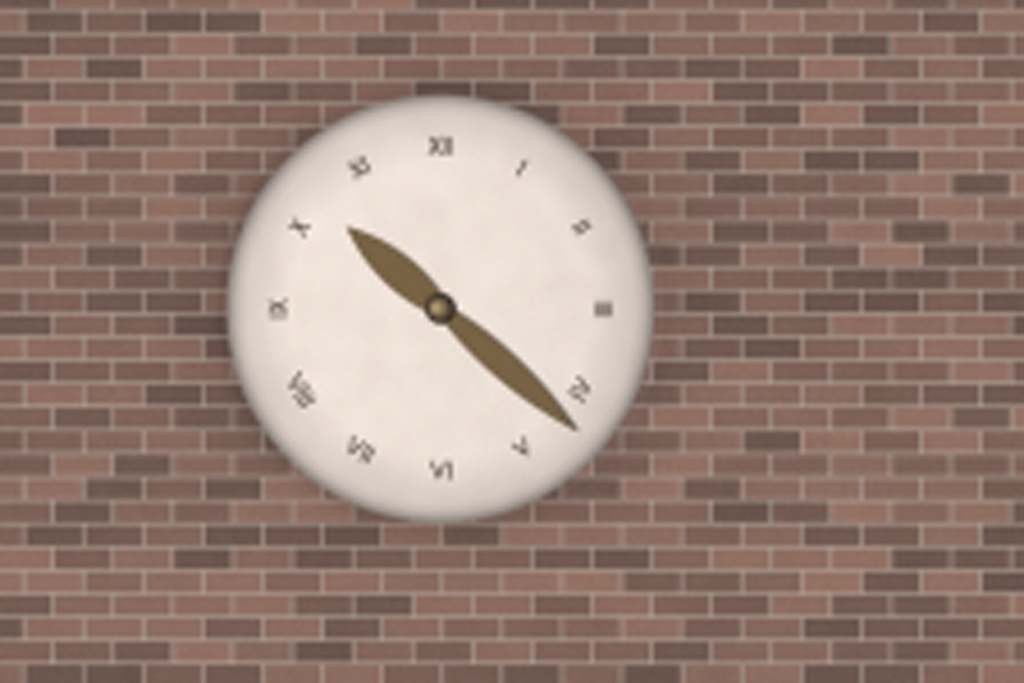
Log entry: 10:22
